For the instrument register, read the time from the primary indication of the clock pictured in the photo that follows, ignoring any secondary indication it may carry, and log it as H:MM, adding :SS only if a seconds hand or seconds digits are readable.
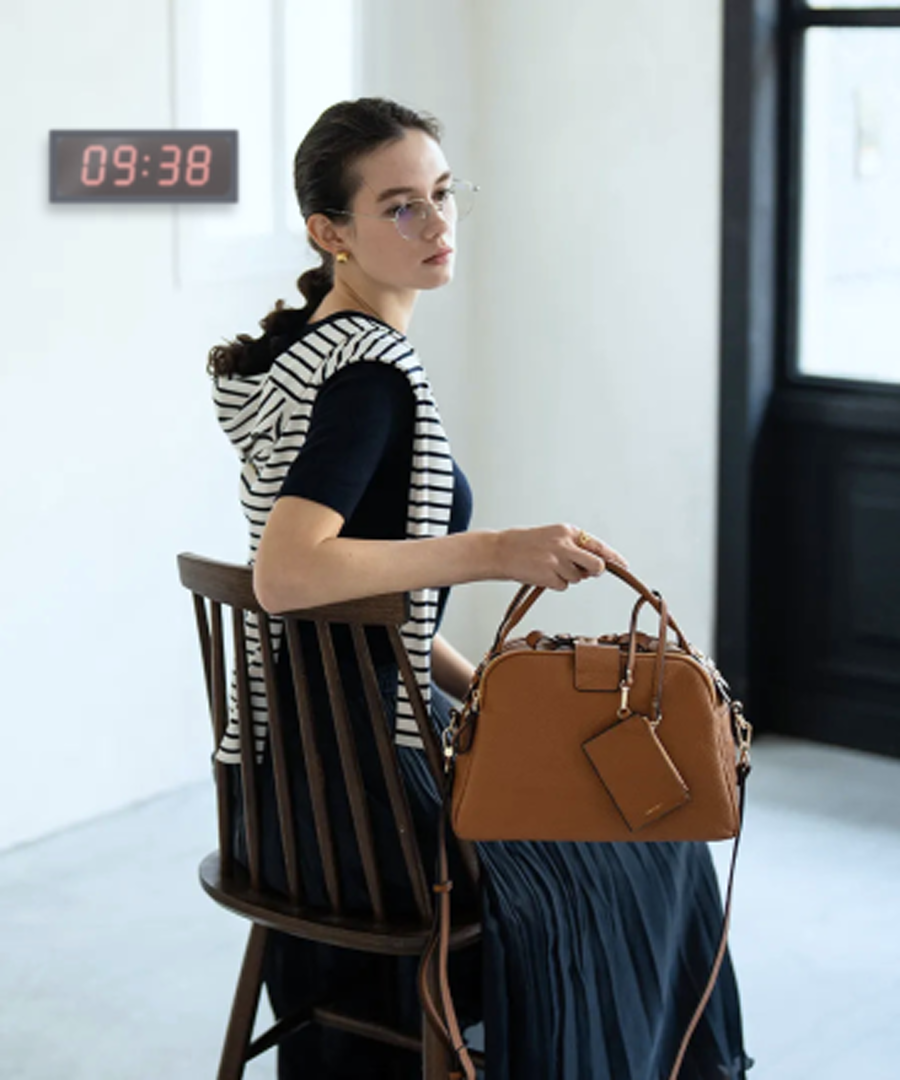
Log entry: 9:38
